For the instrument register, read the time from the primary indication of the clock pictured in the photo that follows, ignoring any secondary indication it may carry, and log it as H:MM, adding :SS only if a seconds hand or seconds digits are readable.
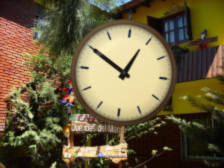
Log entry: 12:50
